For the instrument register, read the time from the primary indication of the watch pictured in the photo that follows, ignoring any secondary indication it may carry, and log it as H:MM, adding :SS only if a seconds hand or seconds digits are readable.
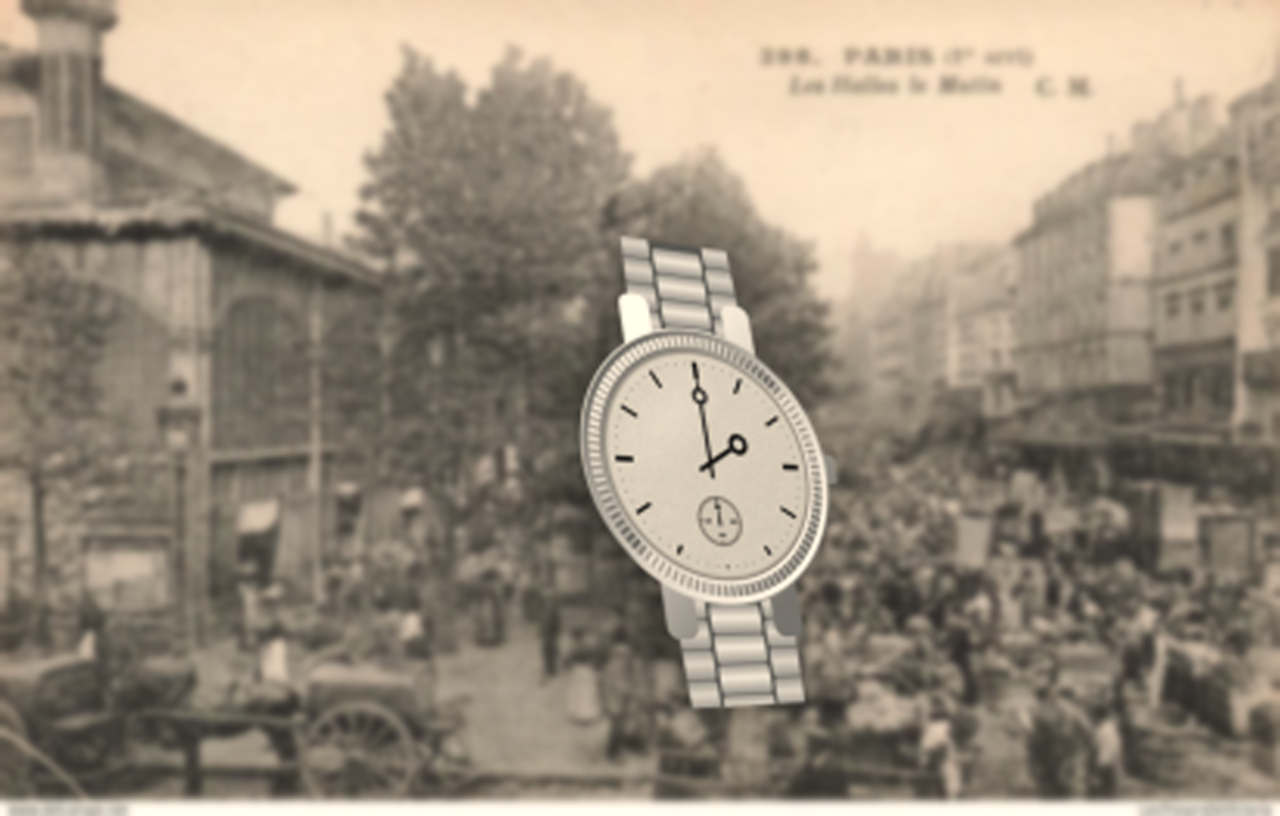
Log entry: 2:00
